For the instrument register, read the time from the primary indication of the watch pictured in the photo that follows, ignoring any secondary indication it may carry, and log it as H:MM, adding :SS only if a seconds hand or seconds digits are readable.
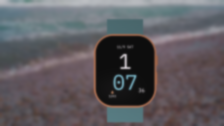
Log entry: 1:07
